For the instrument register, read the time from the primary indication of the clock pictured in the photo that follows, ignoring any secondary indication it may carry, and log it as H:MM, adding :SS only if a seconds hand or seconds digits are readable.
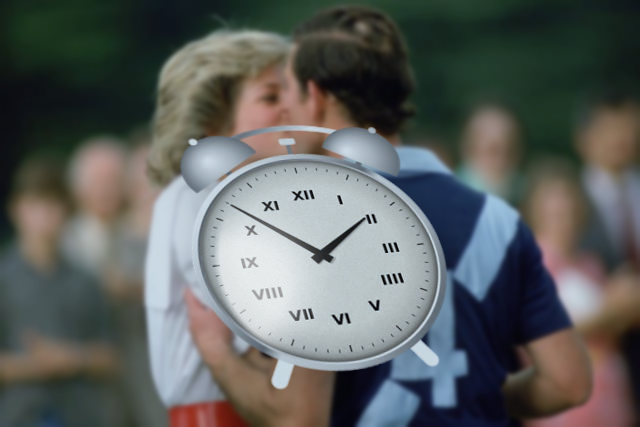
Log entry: 1:52
